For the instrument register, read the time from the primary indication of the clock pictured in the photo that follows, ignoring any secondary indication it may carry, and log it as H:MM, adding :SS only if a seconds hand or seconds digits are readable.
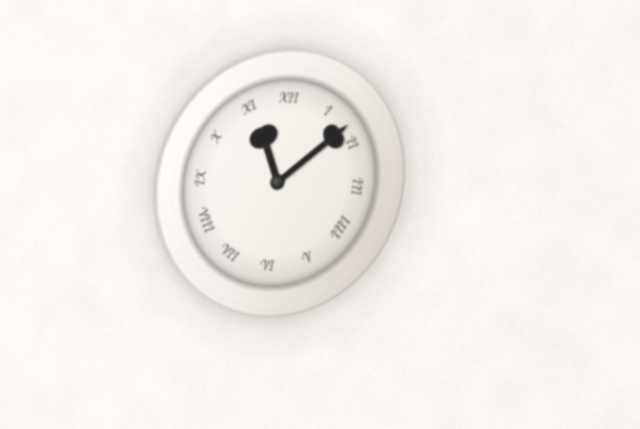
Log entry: 11:08
